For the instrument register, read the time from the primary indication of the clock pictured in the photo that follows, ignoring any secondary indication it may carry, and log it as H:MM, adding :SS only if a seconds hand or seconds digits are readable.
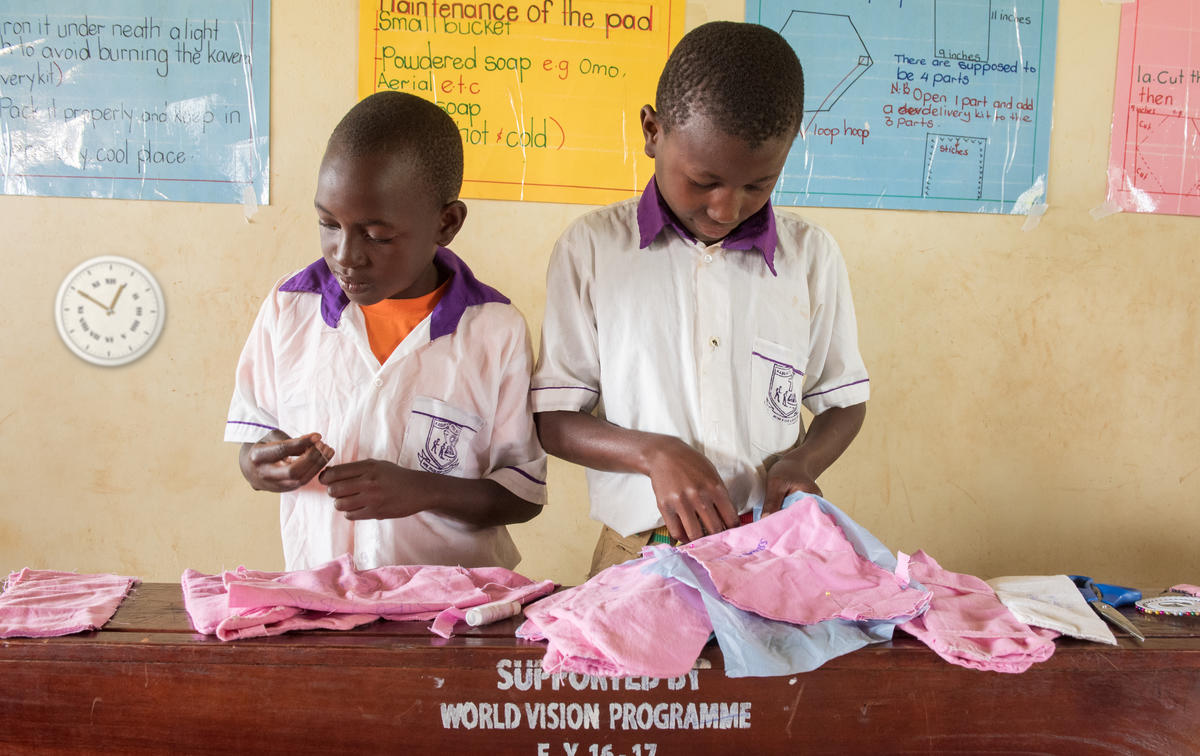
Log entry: 12:50
